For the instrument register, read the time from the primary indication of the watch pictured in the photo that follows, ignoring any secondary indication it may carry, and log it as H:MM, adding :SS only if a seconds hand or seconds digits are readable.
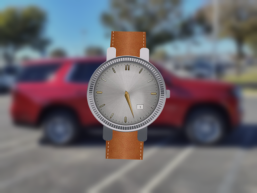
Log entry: 5:27
